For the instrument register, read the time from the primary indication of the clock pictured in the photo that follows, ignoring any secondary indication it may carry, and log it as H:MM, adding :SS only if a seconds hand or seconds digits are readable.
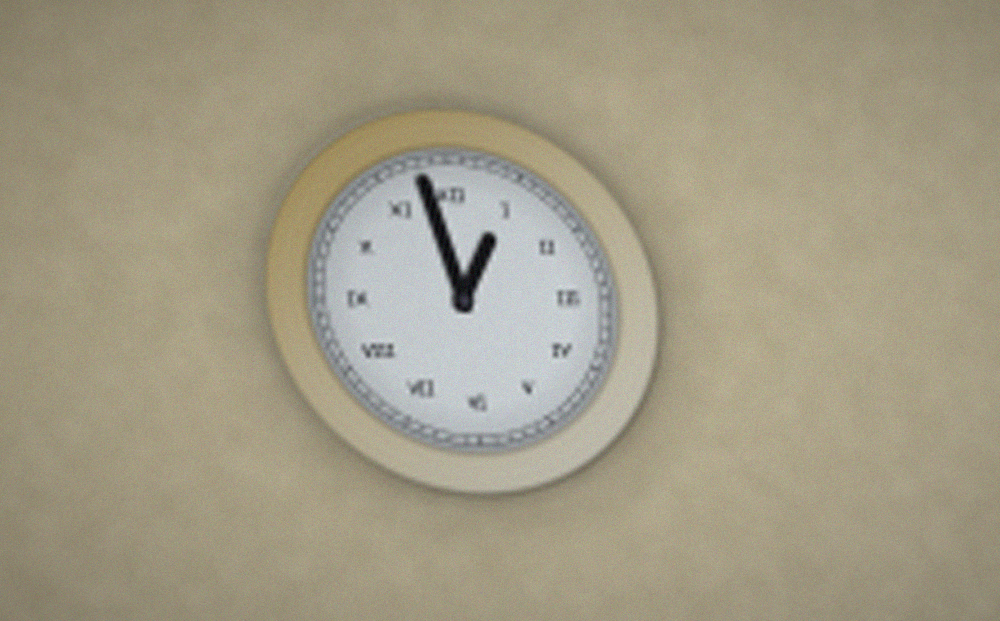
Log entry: 12:58
